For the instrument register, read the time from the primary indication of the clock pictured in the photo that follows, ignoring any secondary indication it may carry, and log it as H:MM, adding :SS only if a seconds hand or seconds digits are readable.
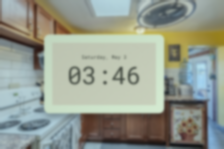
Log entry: 3:46
